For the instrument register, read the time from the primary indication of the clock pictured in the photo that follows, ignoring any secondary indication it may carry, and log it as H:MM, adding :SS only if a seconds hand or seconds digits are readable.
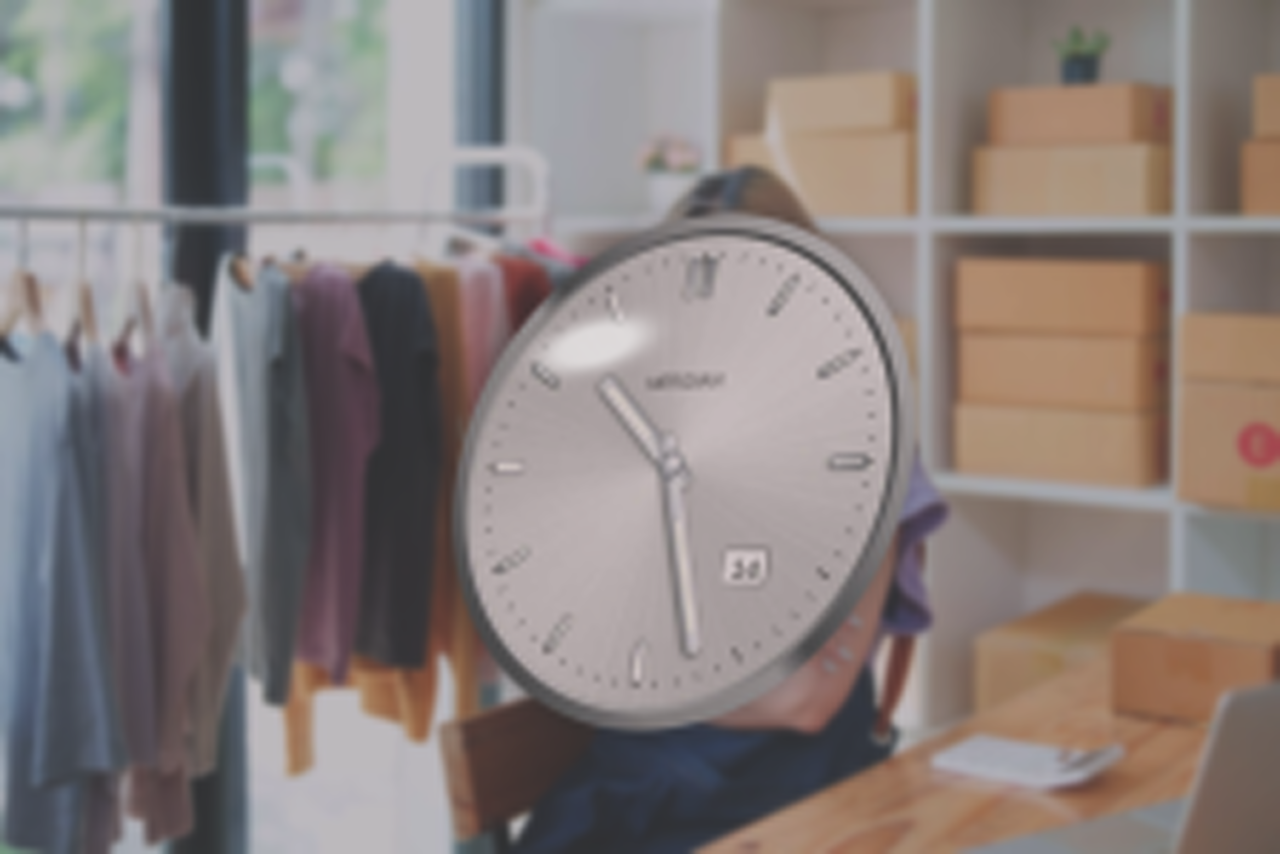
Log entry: 10:27
